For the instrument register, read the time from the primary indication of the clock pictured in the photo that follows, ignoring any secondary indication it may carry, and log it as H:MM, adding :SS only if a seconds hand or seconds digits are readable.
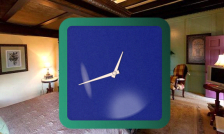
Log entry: 12:42
